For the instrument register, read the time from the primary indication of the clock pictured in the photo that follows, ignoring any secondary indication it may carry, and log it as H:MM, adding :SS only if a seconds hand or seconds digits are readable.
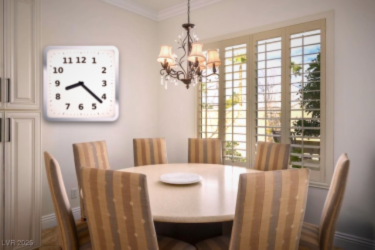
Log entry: 8:22
